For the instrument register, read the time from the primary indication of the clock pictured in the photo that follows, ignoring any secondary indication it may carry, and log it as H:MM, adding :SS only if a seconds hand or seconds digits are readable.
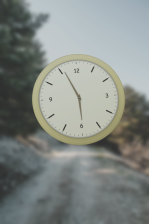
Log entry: 5:56
